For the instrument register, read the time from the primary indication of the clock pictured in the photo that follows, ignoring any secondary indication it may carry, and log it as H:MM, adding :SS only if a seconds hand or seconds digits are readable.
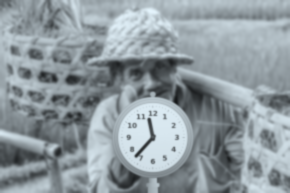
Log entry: 11:37
